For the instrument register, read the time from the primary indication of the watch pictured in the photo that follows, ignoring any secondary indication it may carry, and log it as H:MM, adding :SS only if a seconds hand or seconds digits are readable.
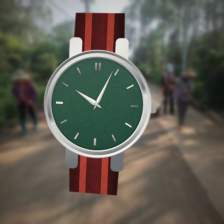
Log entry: 10:04
